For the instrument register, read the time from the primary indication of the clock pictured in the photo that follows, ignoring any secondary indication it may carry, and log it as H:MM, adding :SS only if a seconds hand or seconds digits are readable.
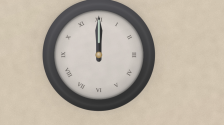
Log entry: 12:00
